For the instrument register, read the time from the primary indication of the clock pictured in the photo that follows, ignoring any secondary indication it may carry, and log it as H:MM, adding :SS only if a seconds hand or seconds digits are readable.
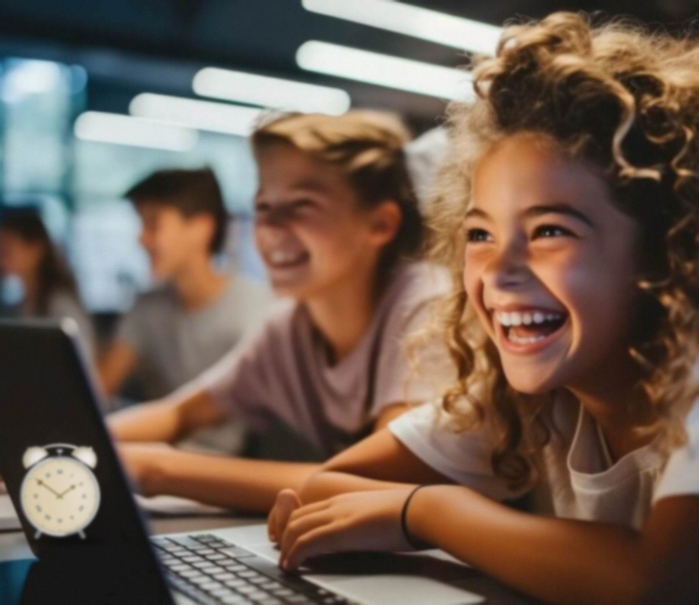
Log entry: 1:51
